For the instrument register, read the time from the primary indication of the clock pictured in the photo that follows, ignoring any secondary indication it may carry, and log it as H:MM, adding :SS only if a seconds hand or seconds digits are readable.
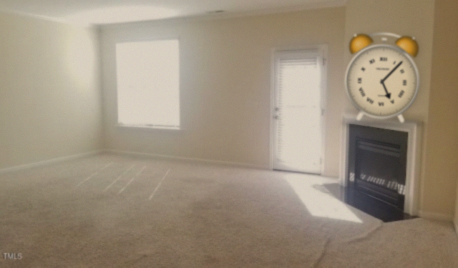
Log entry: 5:07
